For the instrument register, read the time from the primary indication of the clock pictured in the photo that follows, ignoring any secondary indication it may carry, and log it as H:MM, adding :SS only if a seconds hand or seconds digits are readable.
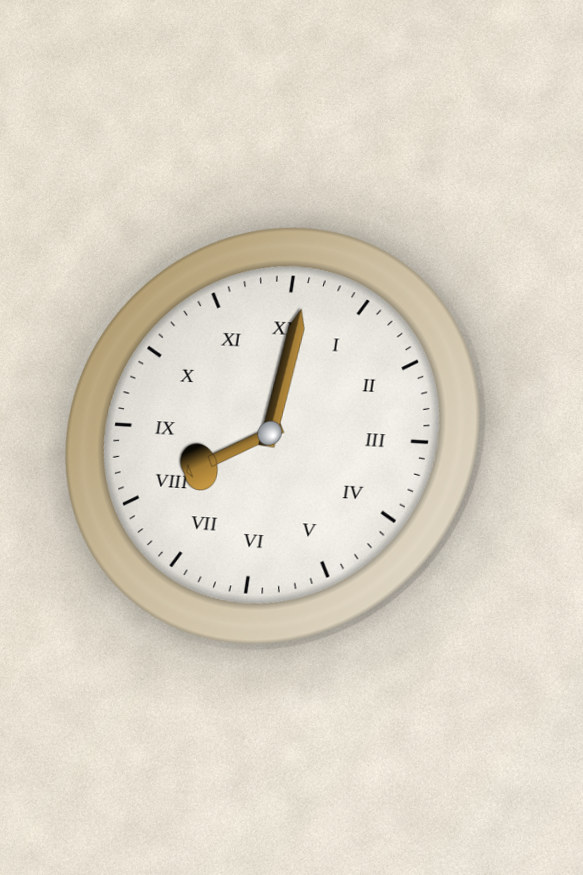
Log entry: 8:01
